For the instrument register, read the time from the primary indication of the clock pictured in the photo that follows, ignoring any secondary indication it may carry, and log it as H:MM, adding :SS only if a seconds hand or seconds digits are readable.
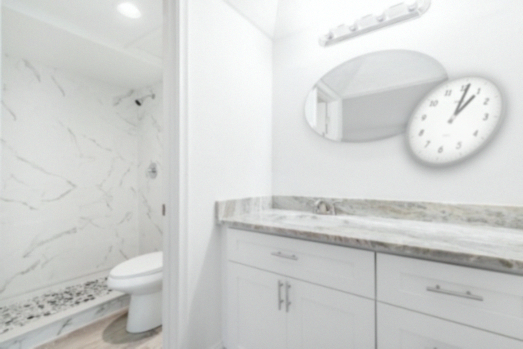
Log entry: 1:01
